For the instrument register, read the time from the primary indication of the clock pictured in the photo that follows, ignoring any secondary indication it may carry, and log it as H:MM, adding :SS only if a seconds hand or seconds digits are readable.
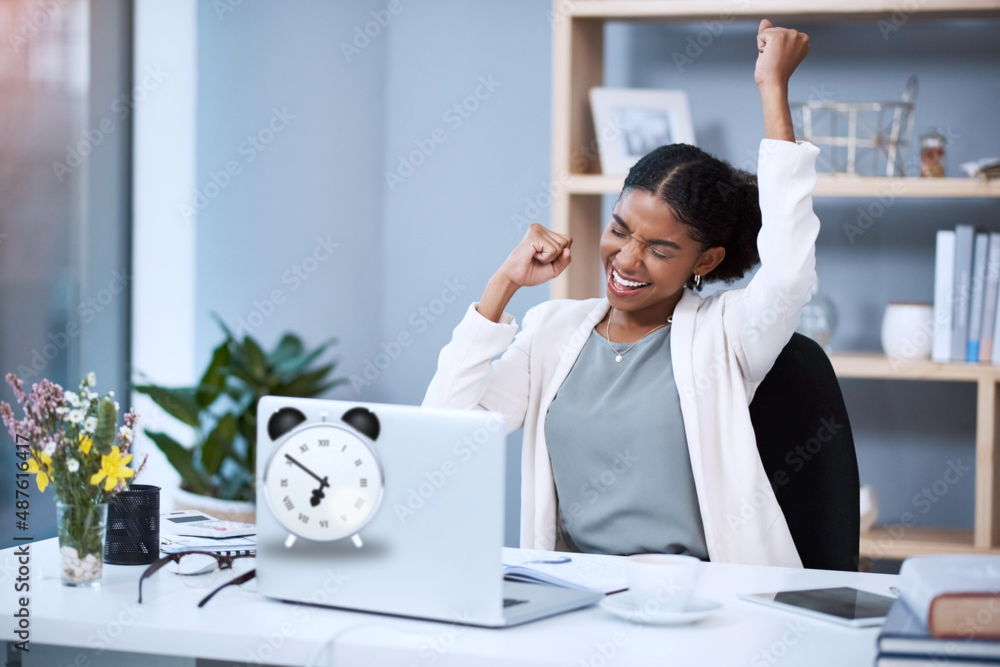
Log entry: 6:51
